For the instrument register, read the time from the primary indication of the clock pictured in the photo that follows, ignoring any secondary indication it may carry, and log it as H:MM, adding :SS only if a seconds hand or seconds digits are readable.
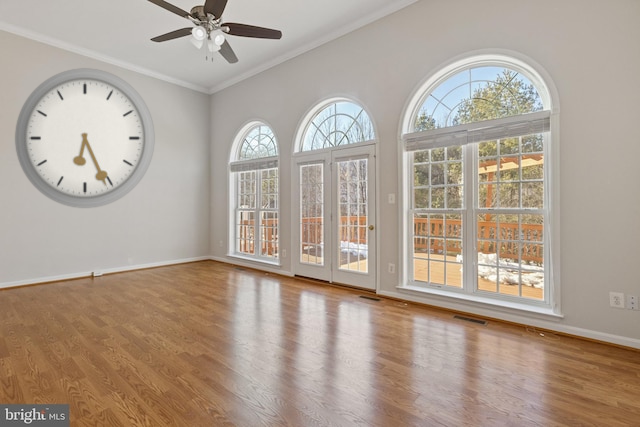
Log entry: 6:26
